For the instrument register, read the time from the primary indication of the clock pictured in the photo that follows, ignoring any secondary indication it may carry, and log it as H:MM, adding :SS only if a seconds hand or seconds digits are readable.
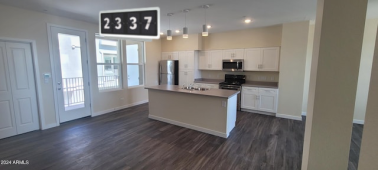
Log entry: 23:37
